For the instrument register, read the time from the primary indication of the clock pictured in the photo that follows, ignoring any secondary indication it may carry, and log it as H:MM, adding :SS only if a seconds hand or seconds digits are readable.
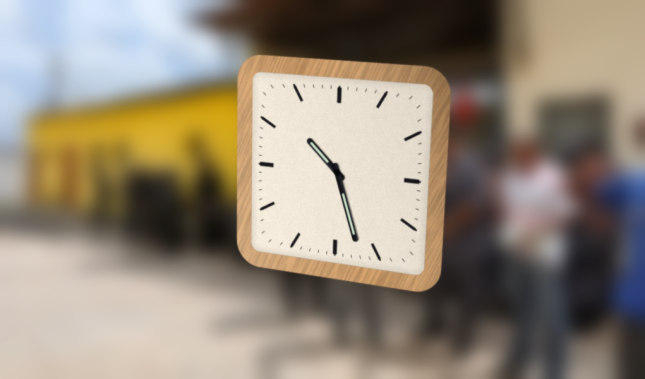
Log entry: 10:27
